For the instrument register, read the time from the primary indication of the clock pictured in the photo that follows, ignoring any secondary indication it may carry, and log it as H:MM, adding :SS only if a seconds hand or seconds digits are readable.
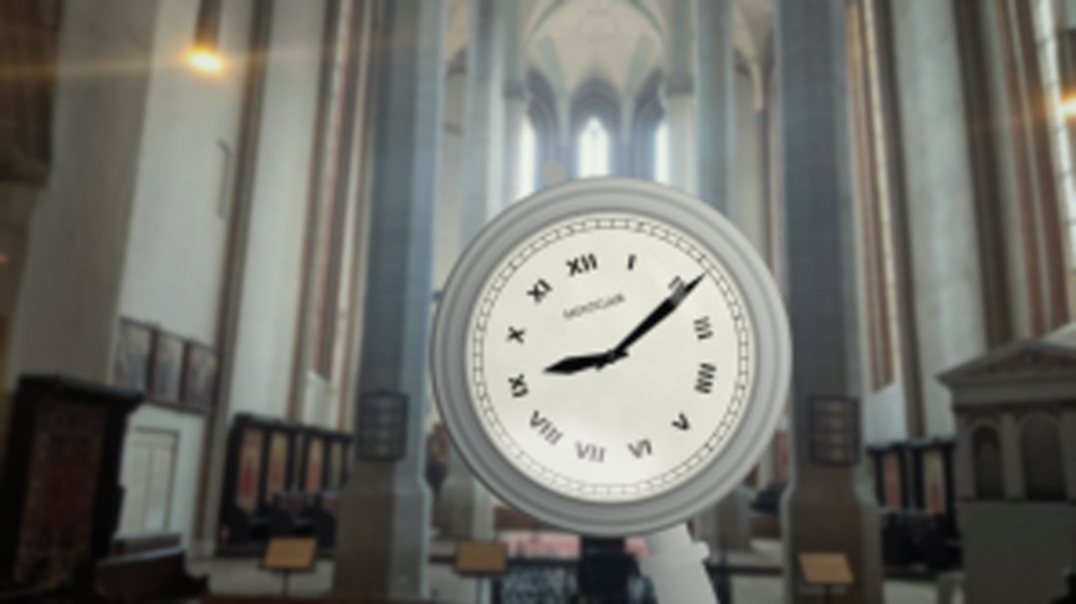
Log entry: 9:11
